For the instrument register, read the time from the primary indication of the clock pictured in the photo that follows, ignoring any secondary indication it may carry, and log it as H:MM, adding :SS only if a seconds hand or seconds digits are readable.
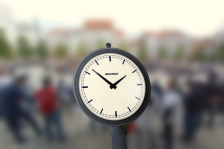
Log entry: 1:52
